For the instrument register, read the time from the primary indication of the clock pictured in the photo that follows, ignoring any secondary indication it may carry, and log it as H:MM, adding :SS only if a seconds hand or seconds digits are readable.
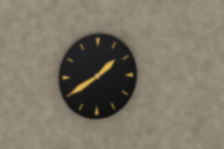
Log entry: 1:40
